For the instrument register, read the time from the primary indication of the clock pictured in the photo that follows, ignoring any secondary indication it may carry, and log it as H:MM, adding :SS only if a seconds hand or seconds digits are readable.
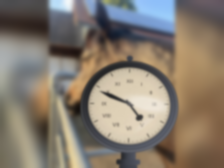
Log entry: 4:49
